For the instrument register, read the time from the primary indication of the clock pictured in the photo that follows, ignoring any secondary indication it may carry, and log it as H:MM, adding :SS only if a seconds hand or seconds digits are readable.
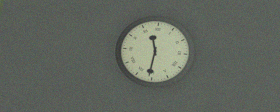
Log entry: 11:31
